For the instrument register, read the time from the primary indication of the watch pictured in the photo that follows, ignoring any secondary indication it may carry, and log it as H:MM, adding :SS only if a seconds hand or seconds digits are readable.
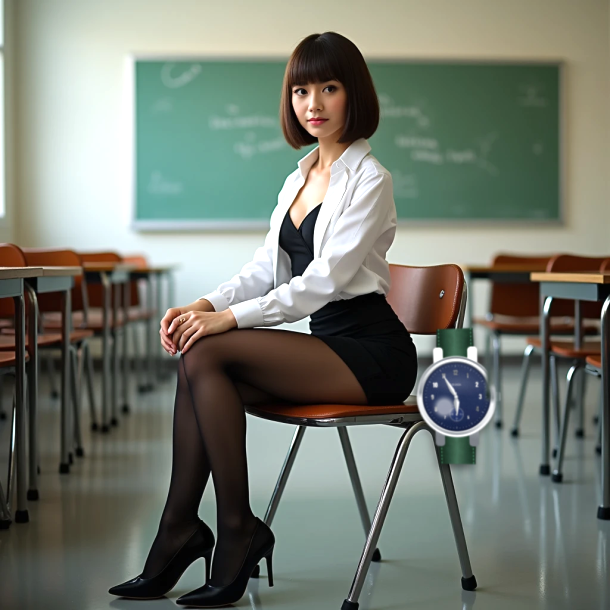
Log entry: 5:55
